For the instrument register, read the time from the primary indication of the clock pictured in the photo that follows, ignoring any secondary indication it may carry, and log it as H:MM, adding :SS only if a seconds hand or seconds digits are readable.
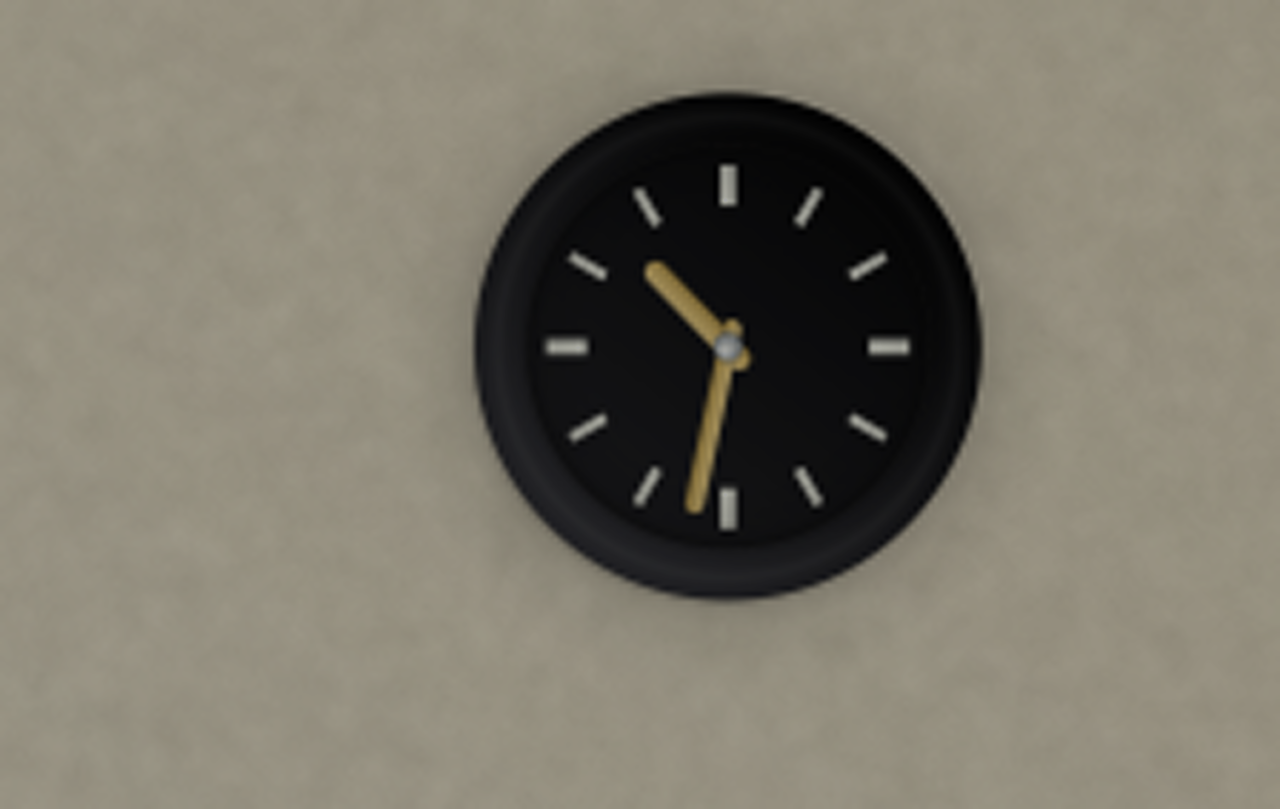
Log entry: 10:32
